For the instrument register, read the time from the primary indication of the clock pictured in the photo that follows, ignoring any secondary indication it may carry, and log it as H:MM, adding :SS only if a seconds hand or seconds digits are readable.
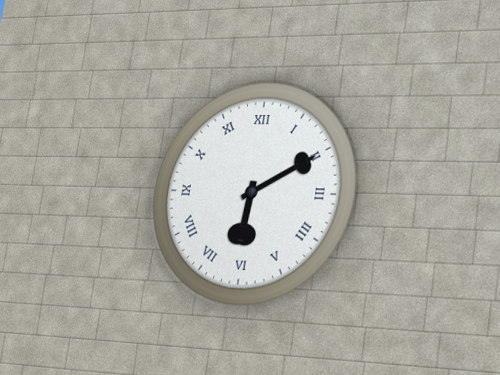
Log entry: 6:10
